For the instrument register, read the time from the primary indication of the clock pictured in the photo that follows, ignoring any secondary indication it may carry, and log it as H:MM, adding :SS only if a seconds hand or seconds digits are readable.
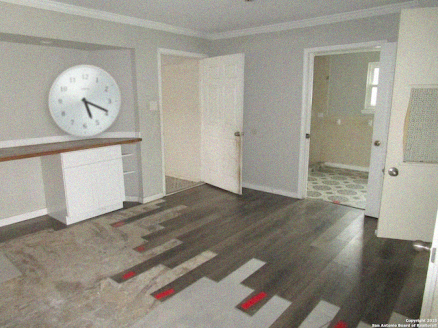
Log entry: 5:19
